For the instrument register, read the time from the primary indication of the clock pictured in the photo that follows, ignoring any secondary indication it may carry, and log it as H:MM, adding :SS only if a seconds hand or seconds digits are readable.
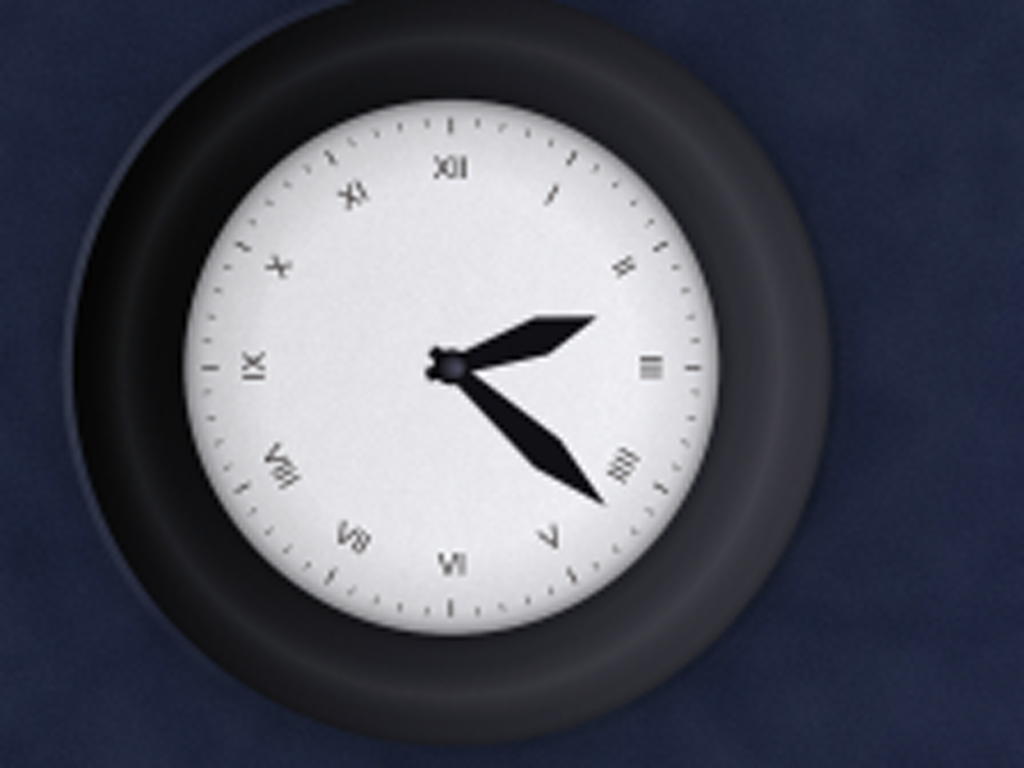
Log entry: 2:22
